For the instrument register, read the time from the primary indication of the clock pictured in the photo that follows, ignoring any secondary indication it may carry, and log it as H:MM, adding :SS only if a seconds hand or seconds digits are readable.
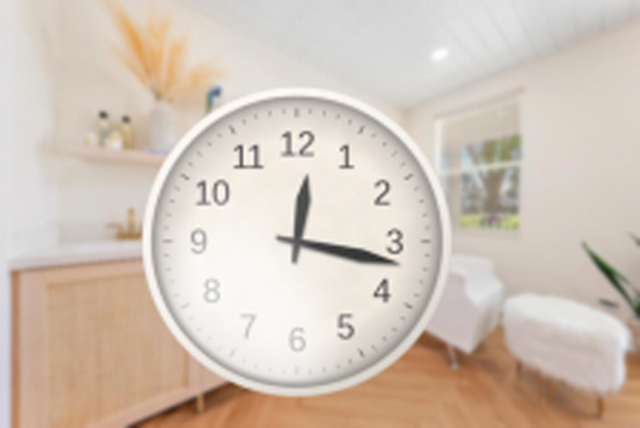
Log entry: 12:17
